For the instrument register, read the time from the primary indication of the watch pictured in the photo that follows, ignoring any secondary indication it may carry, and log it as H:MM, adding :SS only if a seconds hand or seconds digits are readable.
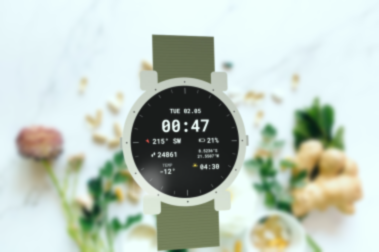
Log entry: 0:47
